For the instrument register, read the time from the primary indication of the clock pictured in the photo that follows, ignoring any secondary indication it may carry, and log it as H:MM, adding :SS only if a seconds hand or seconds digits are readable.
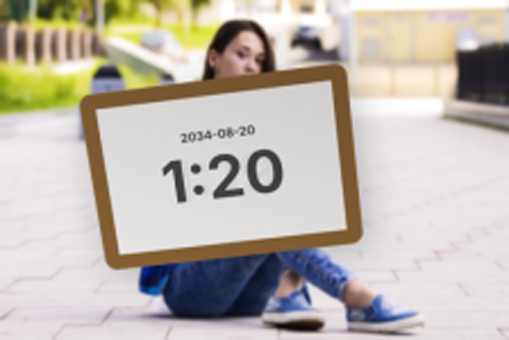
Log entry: 1:20
